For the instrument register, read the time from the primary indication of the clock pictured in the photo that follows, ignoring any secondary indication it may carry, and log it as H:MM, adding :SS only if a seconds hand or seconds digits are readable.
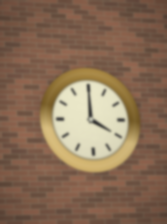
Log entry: 4:00
